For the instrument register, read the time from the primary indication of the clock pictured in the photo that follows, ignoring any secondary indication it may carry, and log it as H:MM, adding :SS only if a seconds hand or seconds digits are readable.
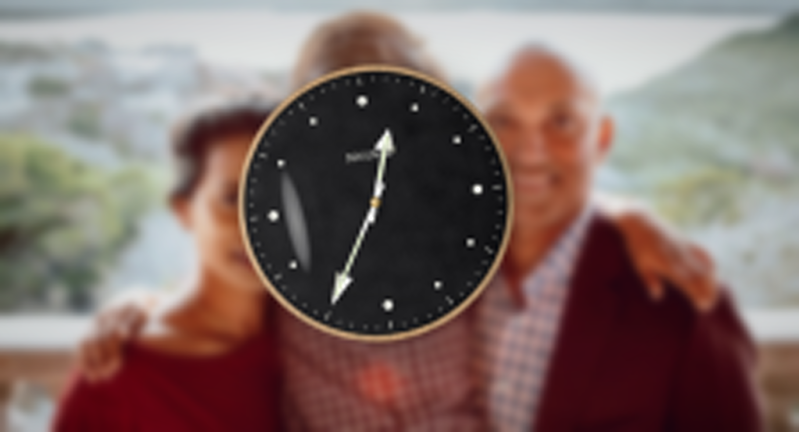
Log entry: 12:35
